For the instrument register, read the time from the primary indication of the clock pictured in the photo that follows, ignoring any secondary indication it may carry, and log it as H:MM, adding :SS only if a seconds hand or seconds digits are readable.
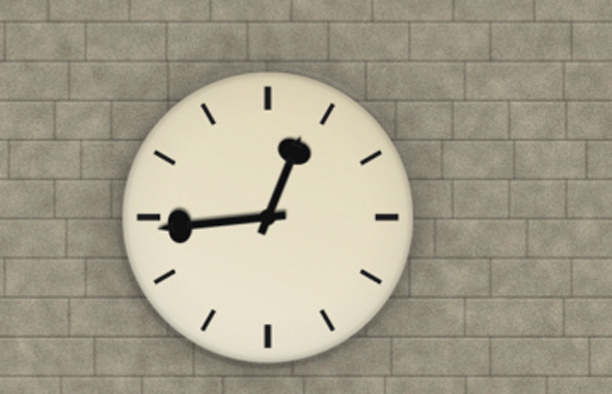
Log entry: 12:44
